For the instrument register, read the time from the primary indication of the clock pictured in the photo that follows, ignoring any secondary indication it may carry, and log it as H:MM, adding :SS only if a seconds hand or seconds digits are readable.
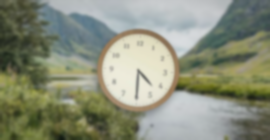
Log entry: 4:30
